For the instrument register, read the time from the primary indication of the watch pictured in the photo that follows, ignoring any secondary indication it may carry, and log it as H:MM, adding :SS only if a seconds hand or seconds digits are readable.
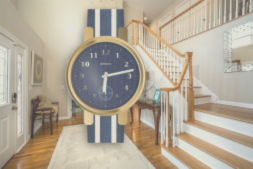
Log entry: 6:13
